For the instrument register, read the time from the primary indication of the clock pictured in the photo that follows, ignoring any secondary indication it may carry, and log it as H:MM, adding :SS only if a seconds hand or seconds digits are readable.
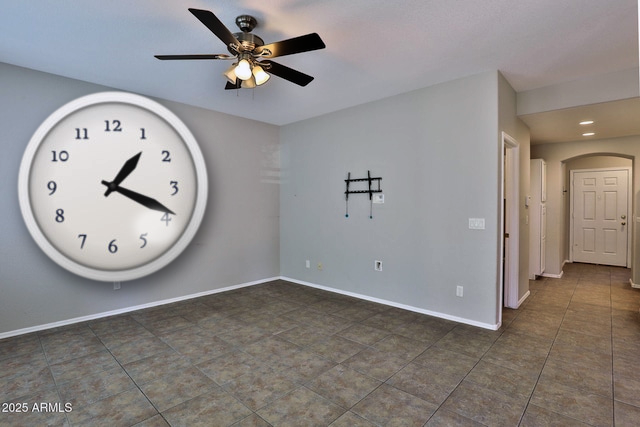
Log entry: 1:19
